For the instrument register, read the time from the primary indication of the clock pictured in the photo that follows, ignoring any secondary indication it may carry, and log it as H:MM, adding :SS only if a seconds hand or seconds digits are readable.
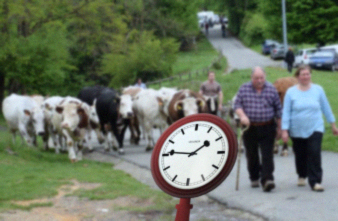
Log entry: 1:46
